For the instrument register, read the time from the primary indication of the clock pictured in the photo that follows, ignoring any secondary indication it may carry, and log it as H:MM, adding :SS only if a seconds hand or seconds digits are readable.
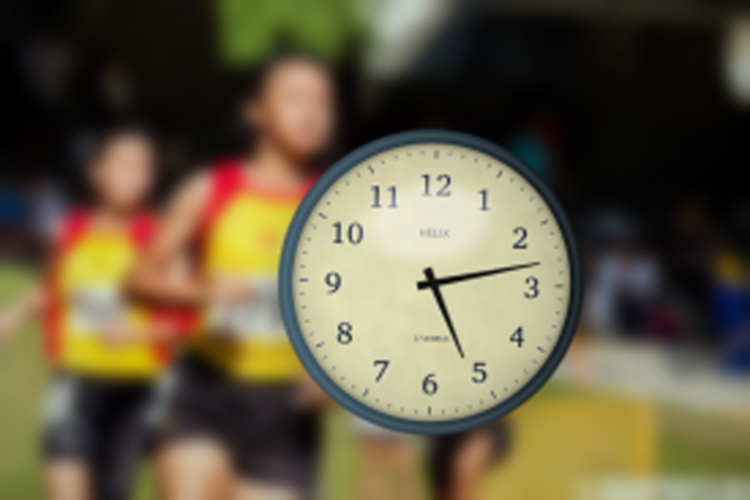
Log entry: 5:13
